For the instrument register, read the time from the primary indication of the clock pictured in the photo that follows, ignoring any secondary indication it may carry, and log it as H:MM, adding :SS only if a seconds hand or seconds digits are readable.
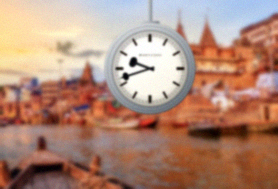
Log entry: 9:42
